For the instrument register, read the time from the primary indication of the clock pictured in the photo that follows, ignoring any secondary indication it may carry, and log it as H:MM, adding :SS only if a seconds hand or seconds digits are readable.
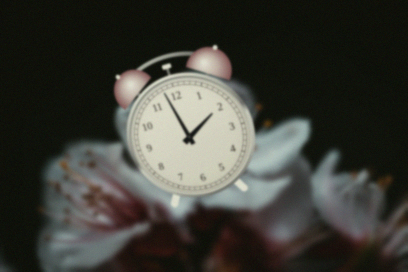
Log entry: 1:58
